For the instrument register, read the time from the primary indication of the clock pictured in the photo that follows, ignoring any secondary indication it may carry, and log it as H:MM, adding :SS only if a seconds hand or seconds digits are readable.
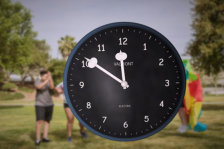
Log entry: 11:51
